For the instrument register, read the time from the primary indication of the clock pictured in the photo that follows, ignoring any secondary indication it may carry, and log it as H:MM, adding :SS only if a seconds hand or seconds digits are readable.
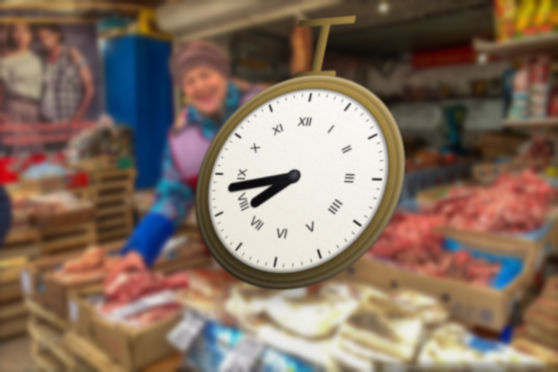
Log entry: 7:43
